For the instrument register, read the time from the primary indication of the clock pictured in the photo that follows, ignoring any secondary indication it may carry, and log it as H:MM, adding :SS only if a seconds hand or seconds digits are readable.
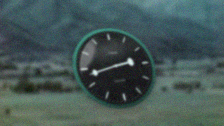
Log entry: 2:43
